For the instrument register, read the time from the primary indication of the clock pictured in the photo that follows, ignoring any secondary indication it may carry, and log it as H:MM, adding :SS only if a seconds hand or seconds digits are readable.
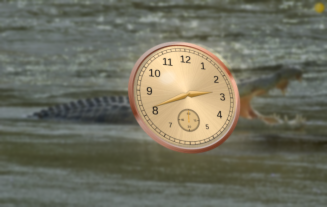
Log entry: 2:41
